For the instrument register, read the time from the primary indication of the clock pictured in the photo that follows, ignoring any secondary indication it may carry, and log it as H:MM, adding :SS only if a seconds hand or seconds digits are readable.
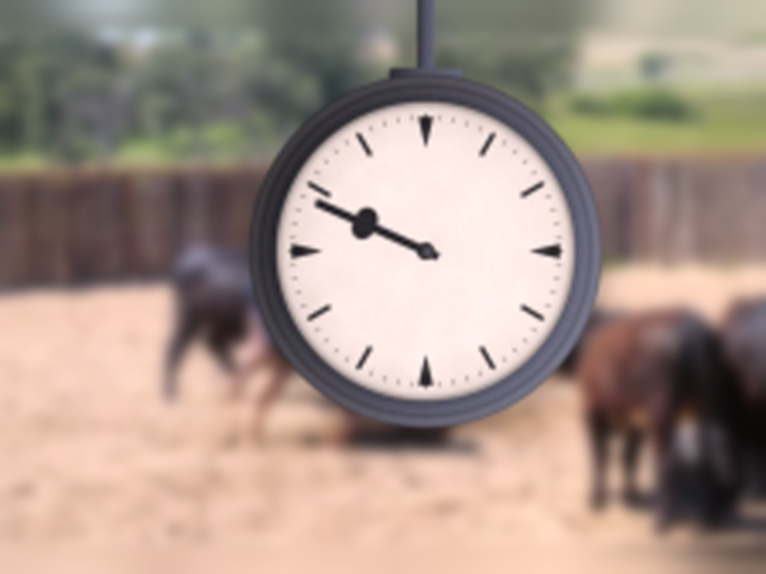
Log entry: 9:49
